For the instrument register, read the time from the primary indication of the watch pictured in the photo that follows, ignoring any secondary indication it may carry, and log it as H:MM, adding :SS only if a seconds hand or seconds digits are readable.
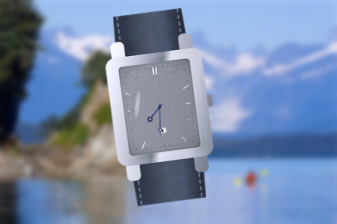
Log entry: 7:31
